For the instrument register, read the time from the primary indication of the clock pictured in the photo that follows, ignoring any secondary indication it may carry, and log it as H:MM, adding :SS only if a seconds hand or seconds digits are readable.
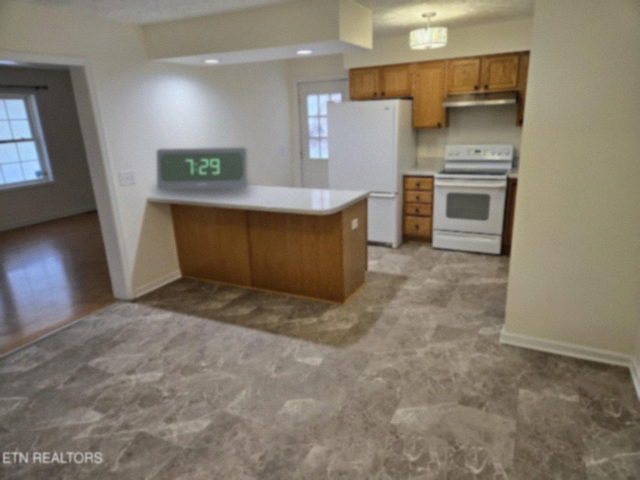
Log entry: 7:29
